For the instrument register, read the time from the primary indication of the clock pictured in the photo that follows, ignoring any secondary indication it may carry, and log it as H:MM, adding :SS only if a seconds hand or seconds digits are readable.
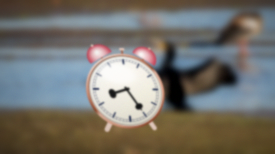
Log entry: 8:25
